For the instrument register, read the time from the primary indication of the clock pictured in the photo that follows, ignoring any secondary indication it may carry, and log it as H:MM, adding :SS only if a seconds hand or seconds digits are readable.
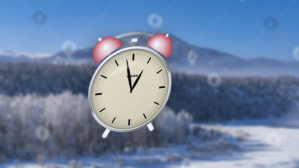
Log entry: 12:58
